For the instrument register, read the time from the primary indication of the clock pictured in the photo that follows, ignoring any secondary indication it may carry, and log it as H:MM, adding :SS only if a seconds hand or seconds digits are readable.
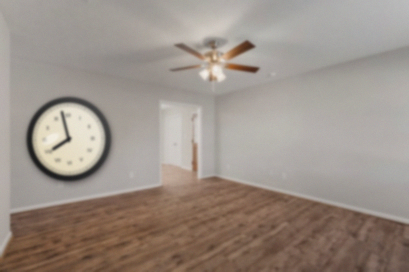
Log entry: 7:58
